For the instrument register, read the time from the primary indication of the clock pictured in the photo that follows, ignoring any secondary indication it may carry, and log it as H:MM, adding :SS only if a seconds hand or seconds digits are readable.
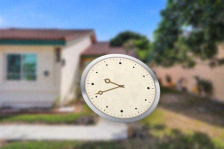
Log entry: 9:41
